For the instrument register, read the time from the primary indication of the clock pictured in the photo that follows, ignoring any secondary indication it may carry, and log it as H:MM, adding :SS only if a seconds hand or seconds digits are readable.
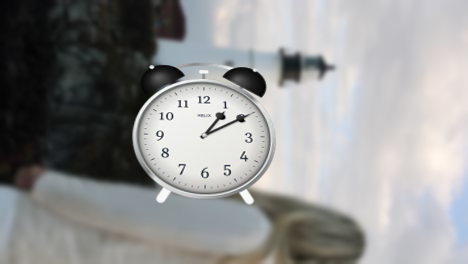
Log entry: 1:10
